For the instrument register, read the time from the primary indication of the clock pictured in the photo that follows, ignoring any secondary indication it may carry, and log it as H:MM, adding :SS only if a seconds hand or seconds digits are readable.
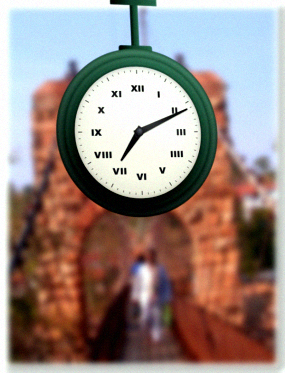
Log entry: 7:11
